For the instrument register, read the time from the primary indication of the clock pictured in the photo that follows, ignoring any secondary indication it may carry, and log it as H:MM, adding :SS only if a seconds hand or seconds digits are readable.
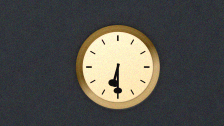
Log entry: 6:30
